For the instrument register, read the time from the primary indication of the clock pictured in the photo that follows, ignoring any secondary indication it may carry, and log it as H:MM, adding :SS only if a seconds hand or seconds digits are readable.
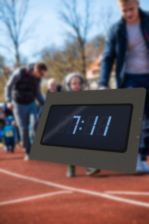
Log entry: 7:11
